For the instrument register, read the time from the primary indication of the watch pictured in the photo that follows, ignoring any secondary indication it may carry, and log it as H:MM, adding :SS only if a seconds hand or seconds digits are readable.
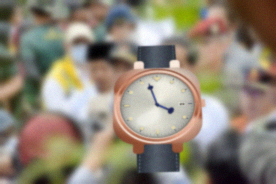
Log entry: 3:57
